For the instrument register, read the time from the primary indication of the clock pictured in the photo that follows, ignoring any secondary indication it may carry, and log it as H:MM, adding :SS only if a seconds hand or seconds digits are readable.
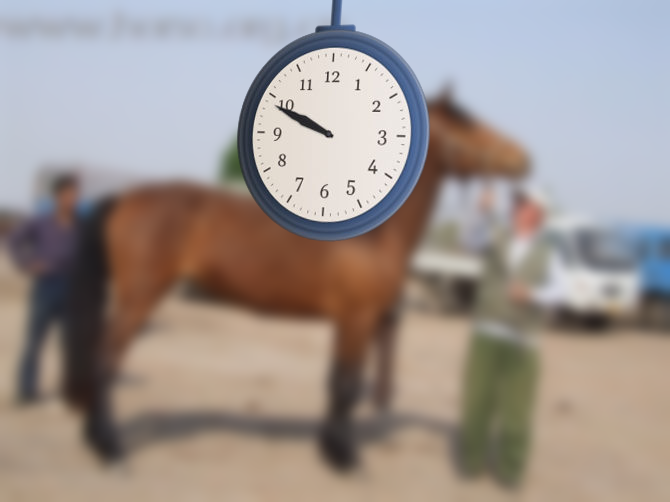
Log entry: 9:49
